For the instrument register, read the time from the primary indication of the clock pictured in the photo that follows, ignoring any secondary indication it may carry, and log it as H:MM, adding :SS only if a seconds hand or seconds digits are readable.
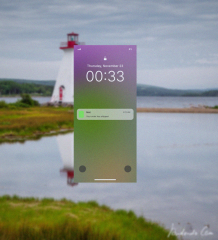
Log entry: 0:33
